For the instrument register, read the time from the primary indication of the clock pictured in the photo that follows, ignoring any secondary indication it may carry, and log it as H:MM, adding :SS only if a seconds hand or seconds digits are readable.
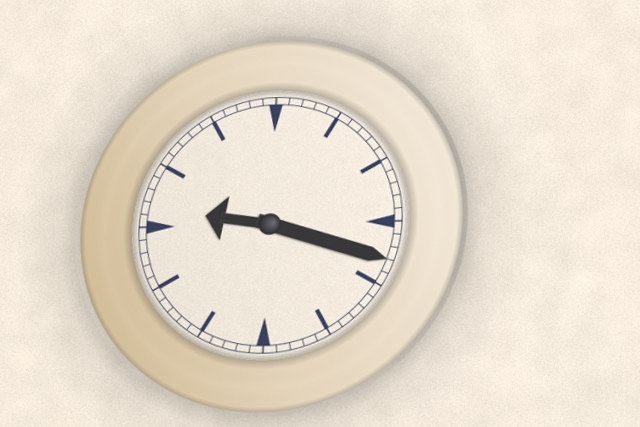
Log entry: 9:18
